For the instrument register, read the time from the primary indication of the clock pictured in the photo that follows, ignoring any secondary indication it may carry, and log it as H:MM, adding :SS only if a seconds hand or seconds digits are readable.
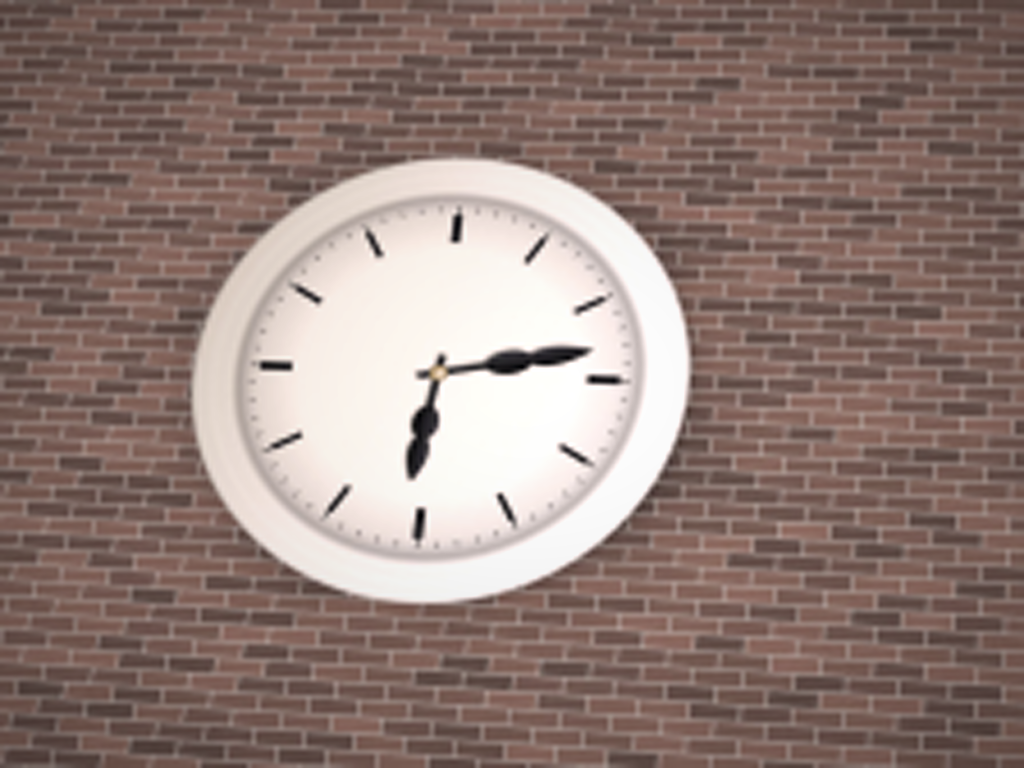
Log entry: 6:13
